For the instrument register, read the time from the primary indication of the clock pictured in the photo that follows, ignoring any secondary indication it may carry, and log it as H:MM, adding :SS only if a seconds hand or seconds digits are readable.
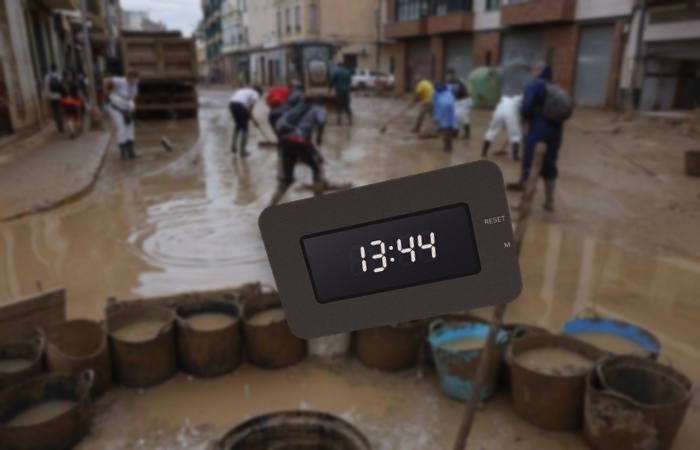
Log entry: 13:44
